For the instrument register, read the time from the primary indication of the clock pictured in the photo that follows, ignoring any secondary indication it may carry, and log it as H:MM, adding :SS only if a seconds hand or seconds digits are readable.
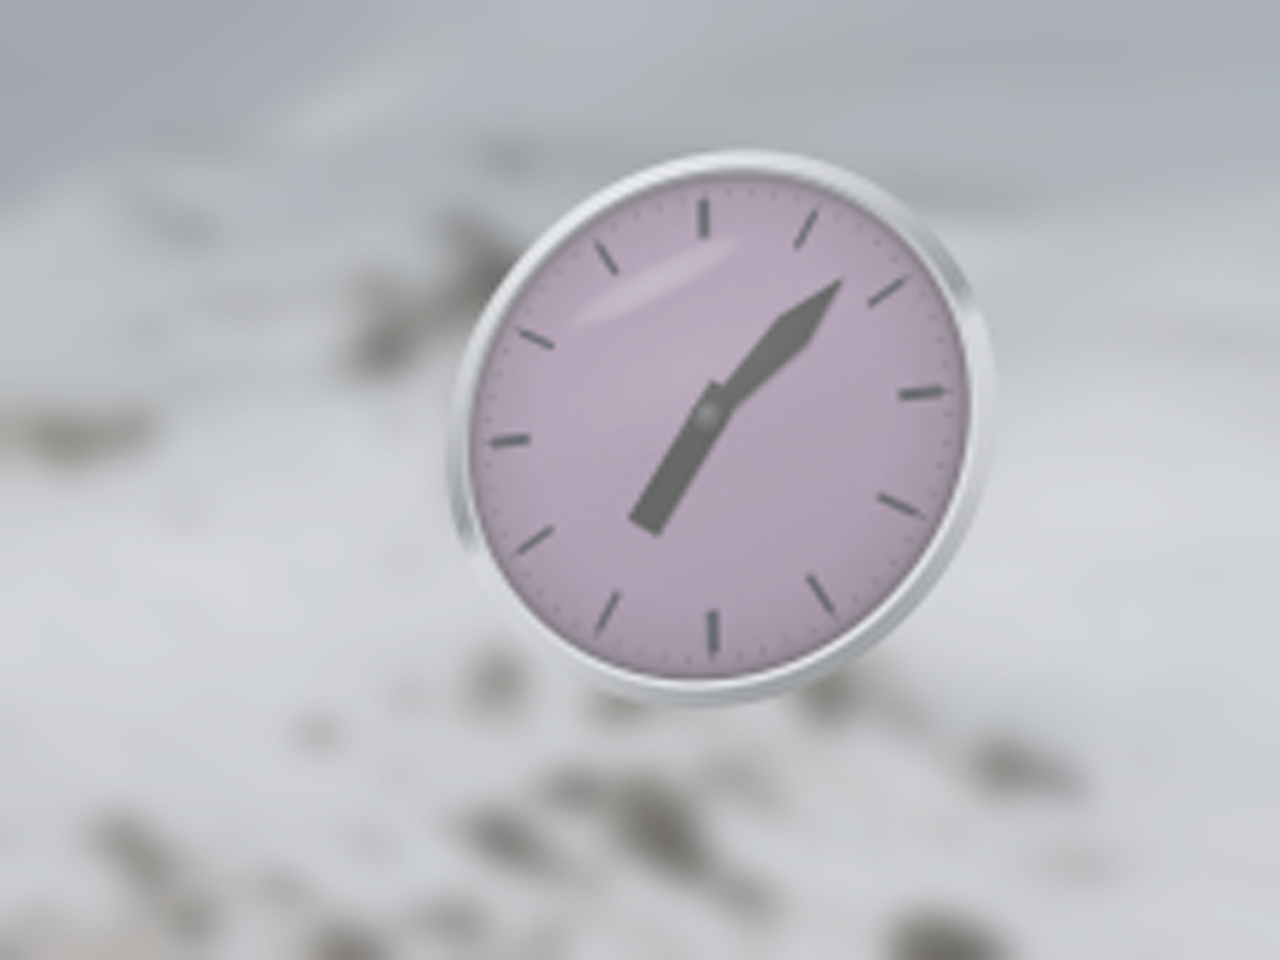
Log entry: 7:08
